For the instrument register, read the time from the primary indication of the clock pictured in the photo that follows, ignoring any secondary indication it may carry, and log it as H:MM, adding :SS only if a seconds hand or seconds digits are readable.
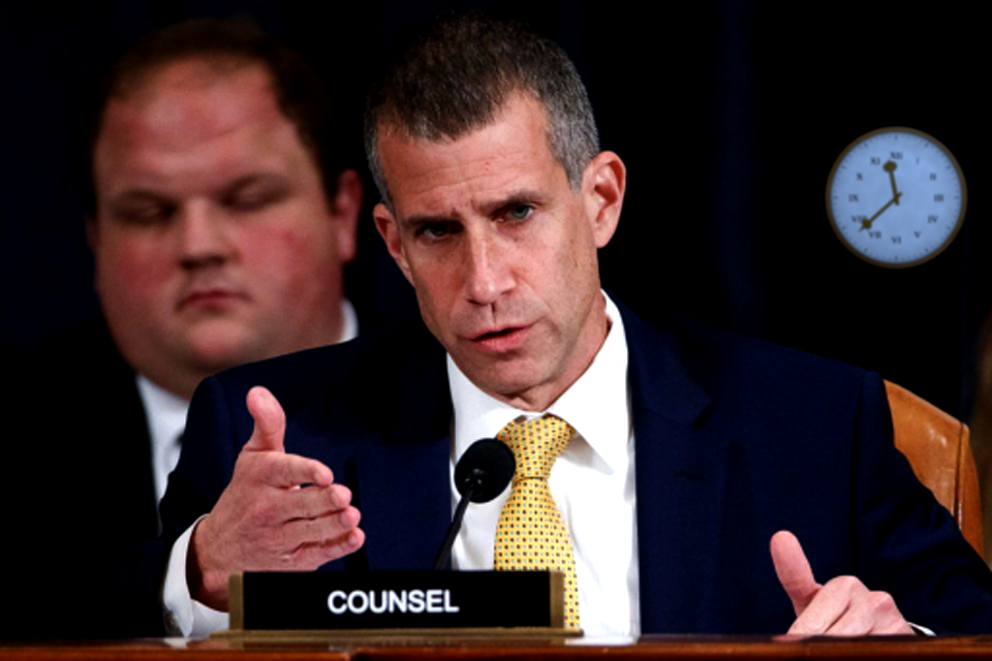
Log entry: 11:38
